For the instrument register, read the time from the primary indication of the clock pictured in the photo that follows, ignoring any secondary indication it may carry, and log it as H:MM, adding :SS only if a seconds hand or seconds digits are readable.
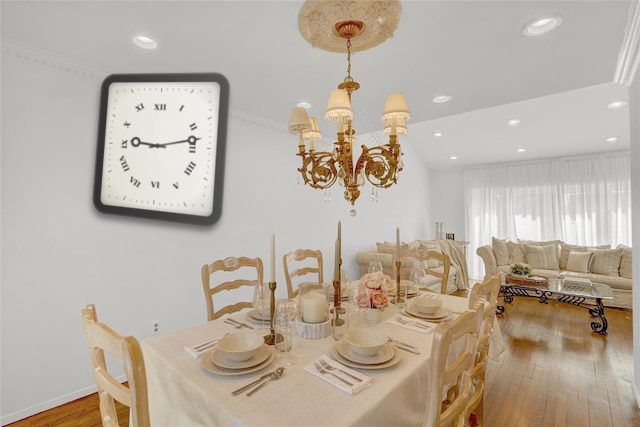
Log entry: 9:13
